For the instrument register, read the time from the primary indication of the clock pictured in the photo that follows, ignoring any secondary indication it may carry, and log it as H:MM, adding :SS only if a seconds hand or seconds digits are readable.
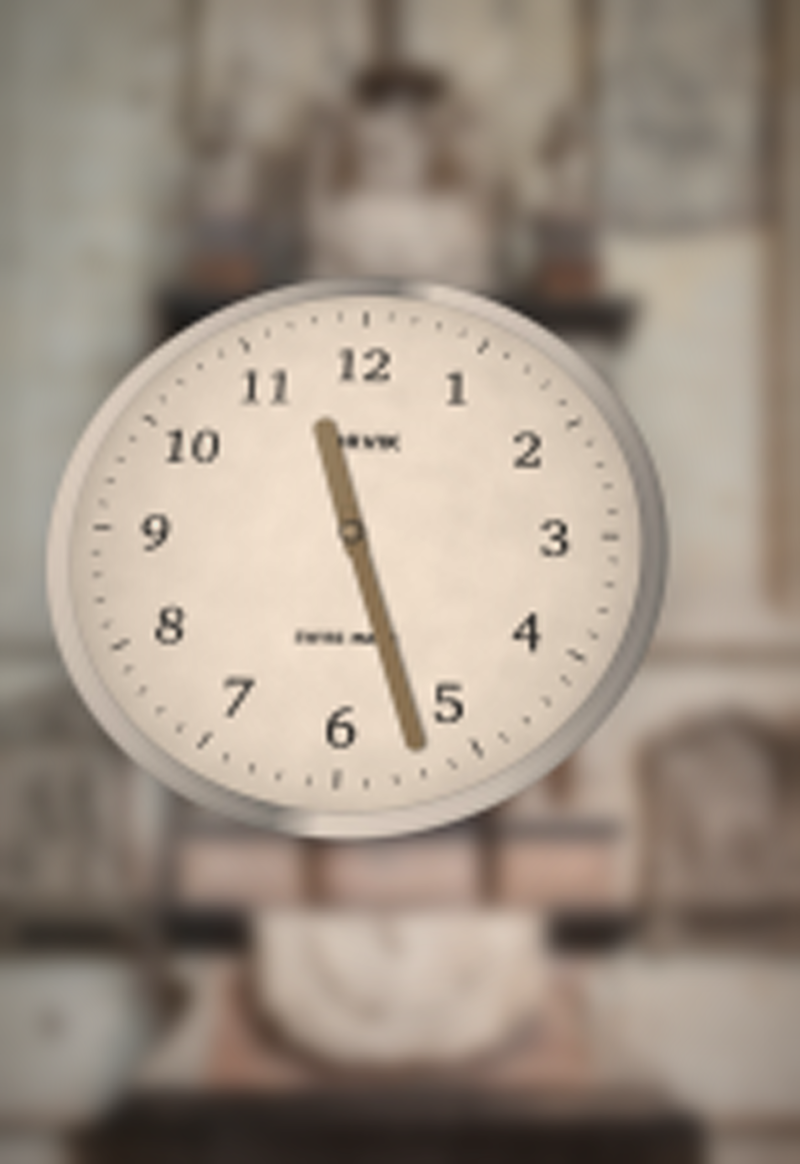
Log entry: 11:27
